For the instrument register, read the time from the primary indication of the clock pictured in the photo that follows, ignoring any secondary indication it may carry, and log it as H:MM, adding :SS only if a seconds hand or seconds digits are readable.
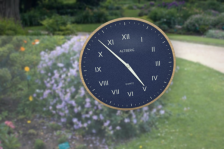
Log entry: 4:53
